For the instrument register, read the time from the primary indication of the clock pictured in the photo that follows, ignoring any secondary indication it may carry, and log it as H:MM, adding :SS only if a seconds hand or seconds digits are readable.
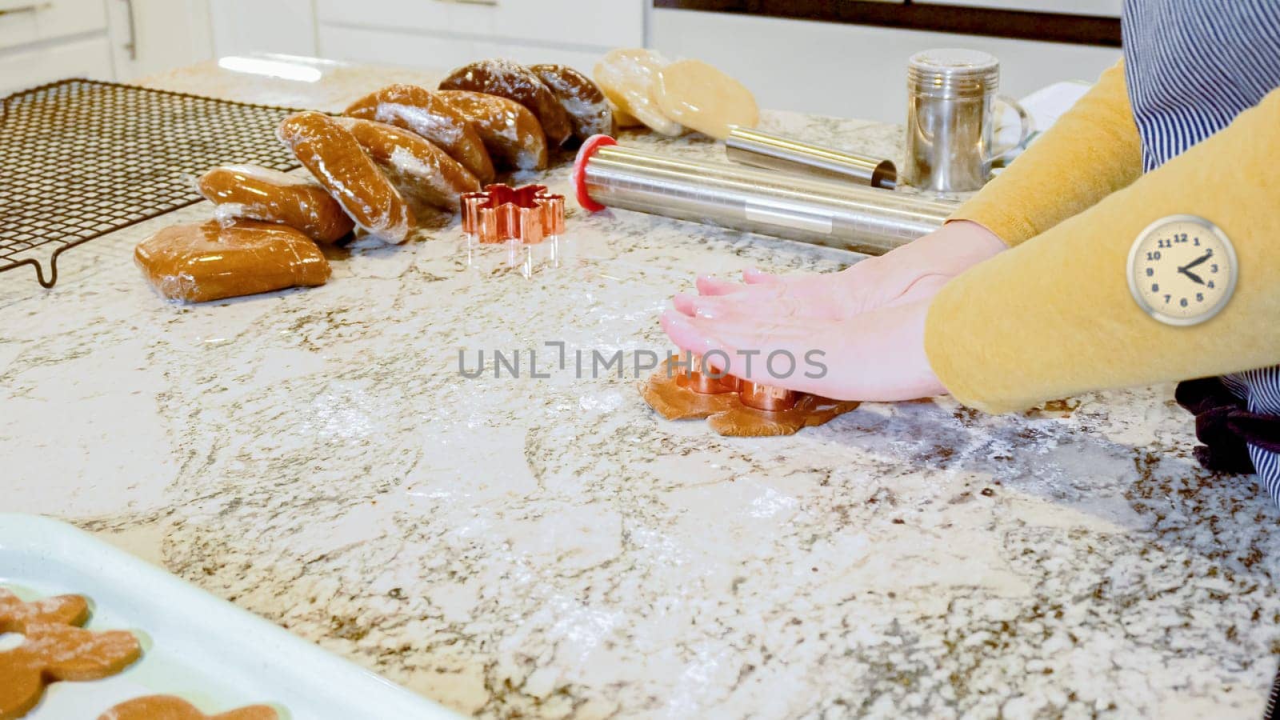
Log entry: 4:11
